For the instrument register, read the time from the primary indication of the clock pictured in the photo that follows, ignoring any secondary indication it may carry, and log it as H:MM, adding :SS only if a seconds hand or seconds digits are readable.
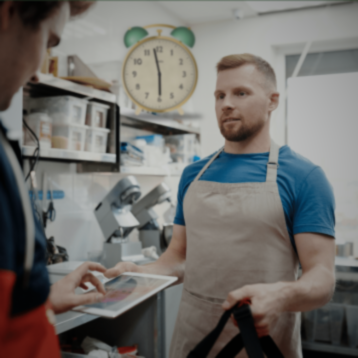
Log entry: 5:58
